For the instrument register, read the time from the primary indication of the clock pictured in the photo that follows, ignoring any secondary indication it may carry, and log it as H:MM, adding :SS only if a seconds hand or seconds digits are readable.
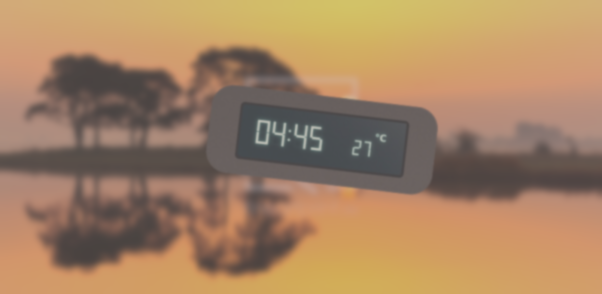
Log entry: 4:45
